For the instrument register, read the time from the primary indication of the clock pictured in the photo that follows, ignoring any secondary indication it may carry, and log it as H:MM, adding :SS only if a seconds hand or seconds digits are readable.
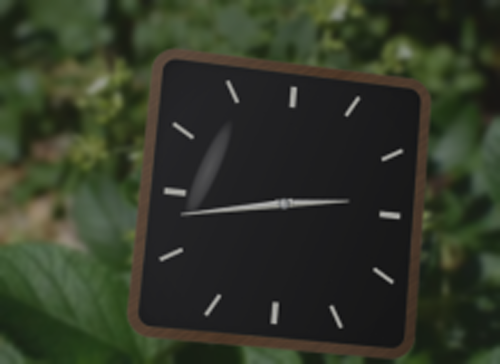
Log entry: 2:43
